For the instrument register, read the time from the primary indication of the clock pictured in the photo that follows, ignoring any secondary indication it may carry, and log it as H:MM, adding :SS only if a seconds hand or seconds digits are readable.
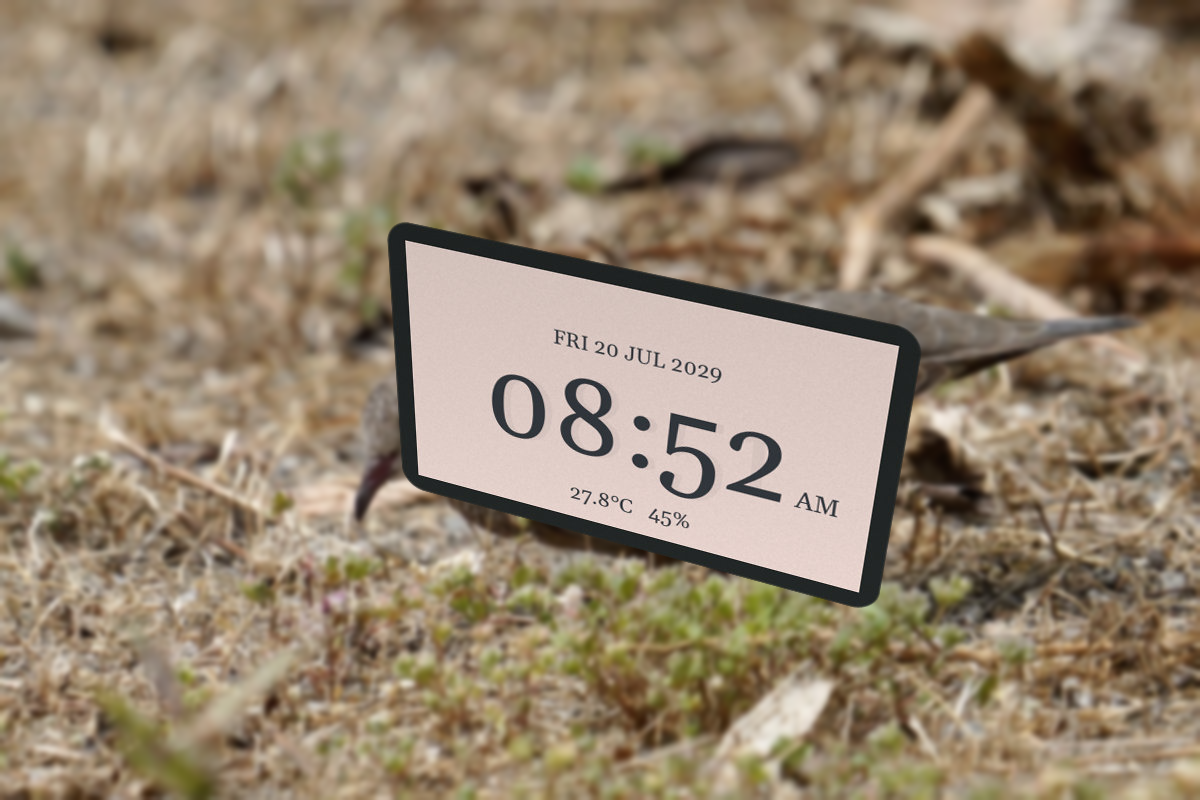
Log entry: 8:52
